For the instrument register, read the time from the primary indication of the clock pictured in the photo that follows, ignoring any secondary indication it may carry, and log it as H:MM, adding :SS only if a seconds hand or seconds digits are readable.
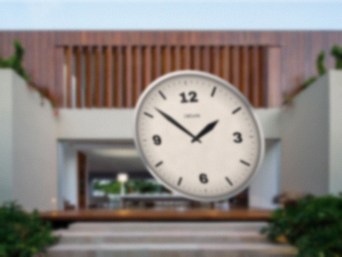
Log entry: 1:52
